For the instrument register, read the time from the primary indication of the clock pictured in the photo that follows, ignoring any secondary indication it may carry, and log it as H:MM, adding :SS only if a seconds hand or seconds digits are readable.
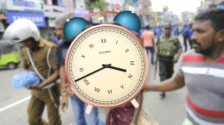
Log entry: 3:42
